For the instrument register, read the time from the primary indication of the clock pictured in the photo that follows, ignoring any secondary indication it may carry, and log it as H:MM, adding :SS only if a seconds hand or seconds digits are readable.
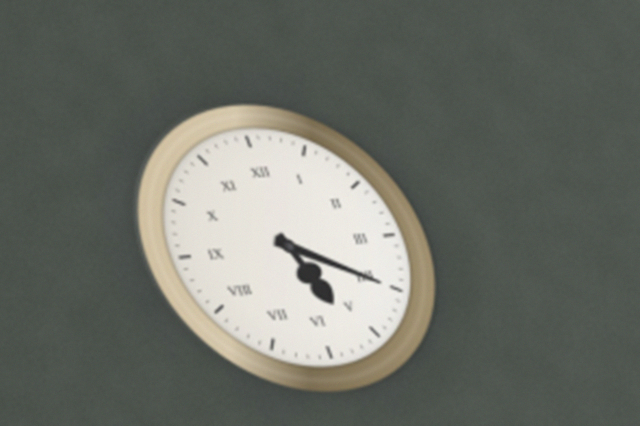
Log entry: 5:20
